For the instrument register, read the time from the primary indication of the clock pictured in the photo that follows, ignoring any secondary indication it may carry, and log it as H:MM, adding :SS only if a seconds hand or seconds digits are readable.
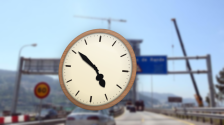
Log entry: 4:51
